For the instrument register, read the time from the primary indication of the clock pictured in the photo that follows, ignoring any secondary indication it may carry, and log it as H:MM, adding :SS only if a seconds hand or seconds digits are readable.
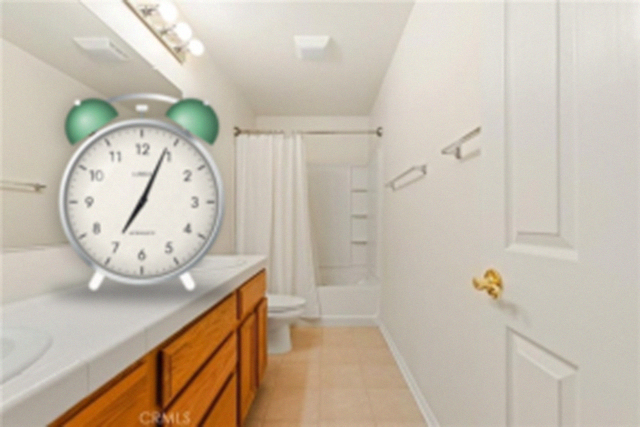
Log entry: 7:04
